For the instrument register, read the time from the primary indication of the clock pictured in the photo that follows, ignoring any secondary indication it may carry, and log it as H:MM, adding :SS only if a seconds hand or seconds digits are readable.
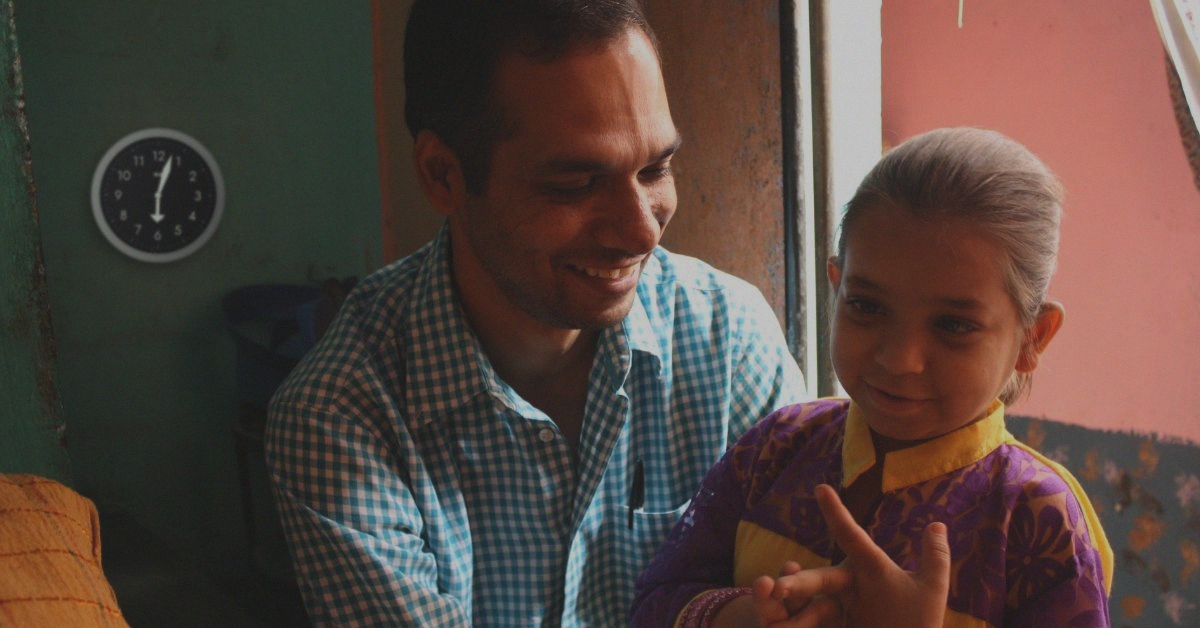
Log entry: 6:03
